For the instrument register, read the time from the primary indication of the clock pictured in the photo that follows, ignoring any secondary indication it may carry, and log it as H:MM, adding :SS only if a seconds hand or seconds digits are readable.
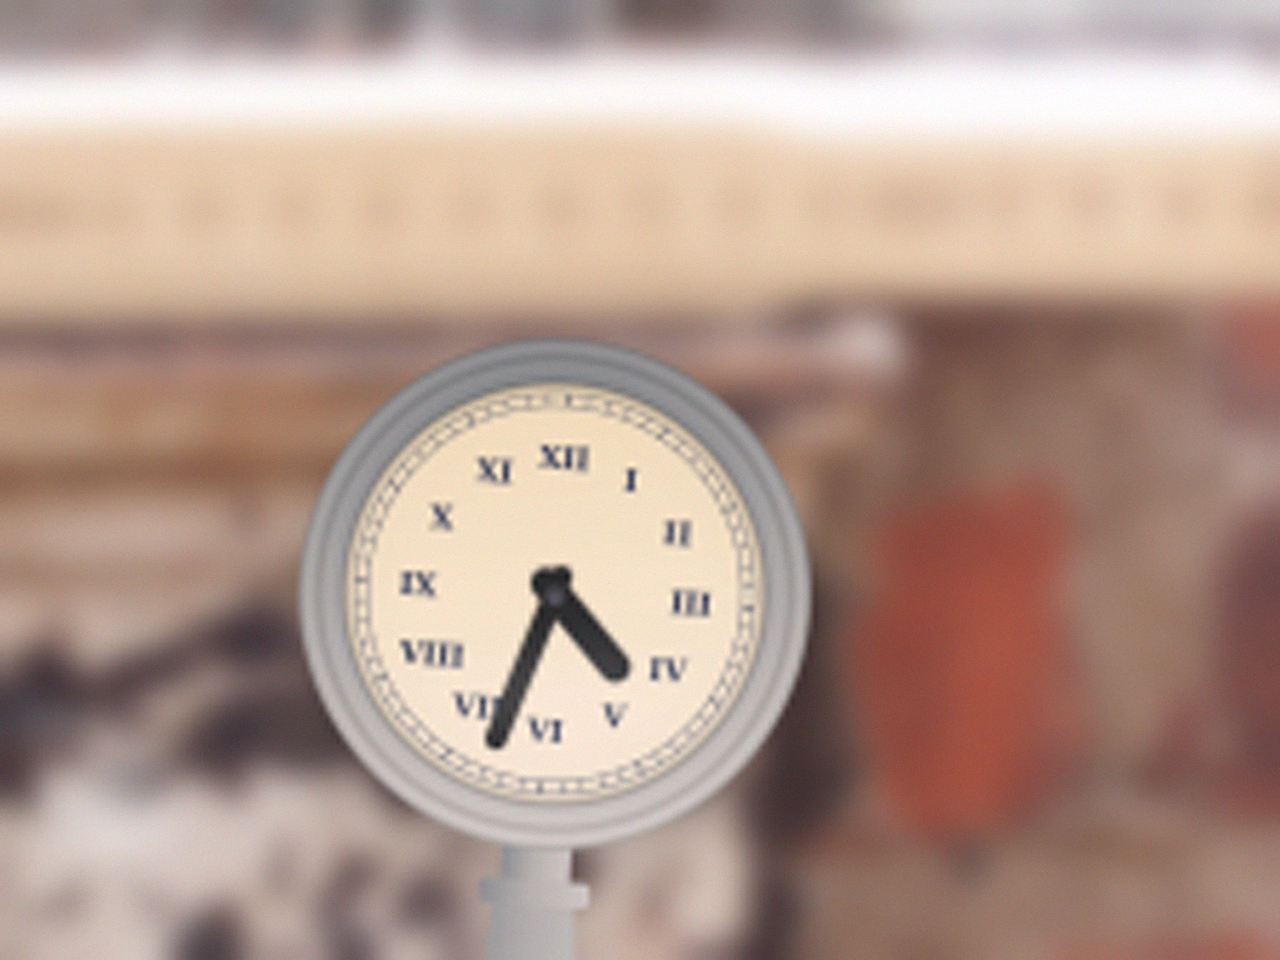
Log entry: 4:33
